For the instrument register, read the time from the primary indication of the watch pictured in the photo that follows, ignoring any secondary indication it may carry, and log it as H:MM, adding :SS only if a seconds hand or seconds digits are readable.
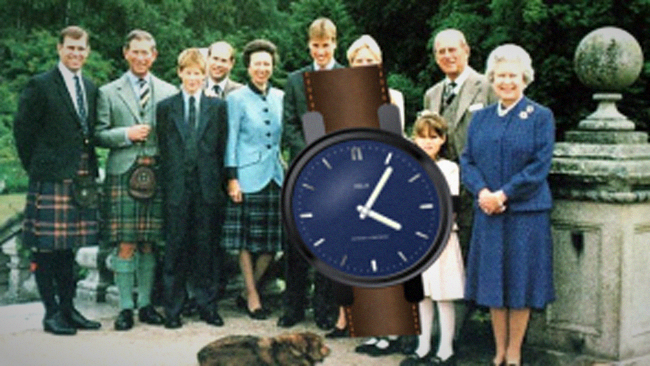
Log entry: 4:06
